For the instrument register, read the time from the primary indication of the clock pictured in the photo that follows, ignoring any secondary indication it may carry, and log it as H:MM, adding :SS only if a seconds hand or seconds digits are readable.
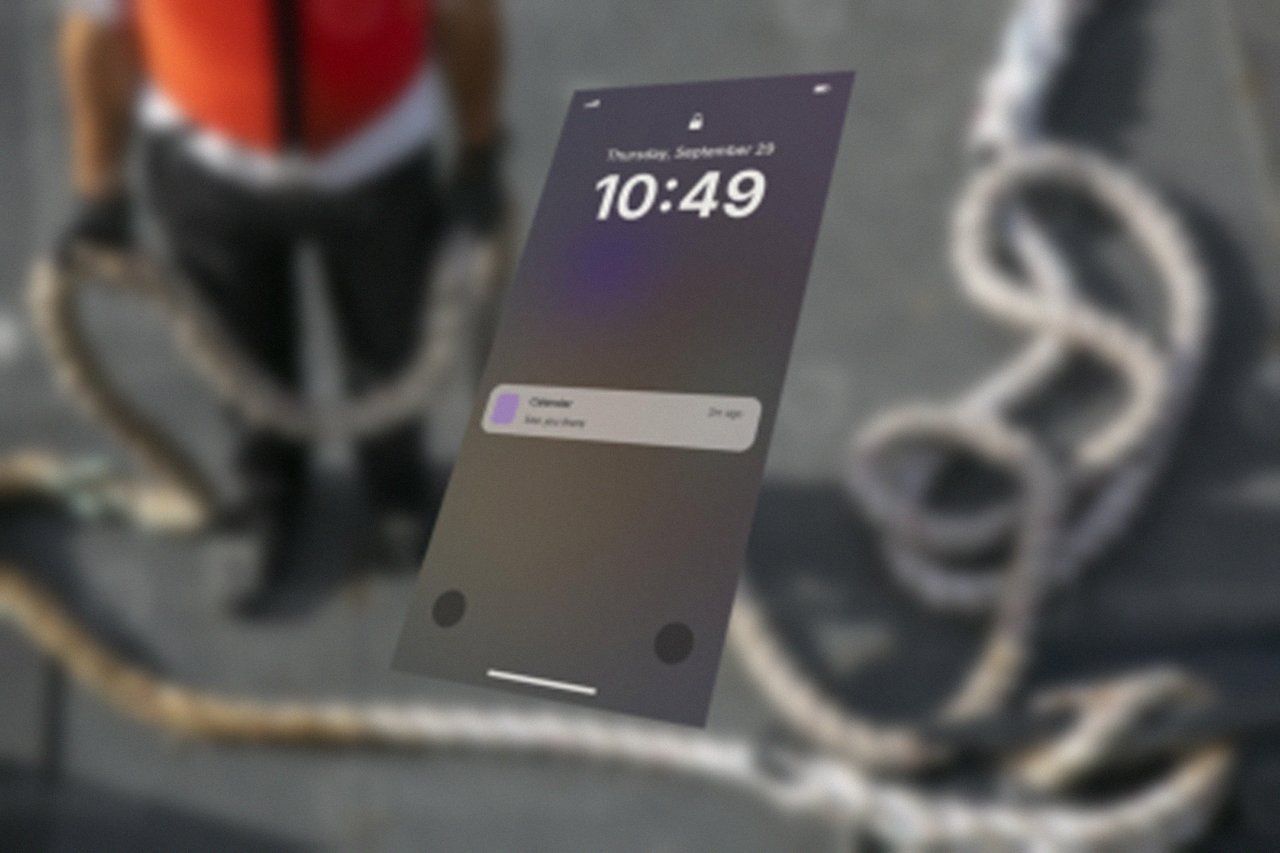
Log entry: 10:49
